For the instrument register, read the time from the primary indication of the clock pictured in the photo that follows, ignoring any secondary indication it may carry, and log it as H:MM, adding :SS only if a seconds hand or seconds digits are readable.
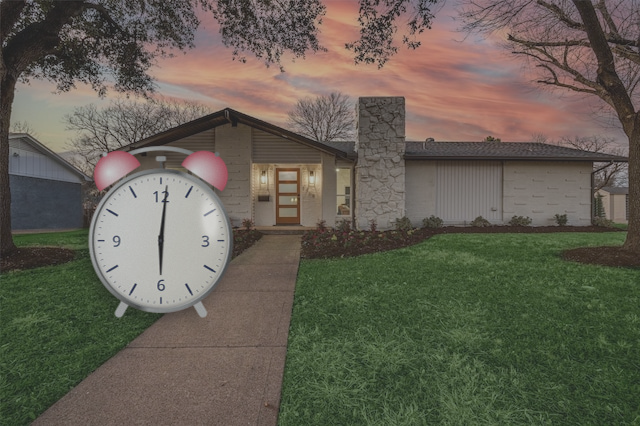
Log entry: 6:01
